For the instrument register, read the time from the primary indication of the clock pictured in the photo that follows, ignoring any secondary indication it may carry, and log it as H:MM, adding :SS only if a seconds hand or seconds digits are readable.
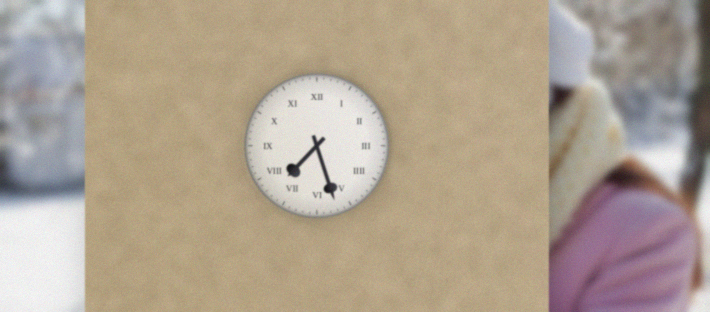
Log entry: 7:27
